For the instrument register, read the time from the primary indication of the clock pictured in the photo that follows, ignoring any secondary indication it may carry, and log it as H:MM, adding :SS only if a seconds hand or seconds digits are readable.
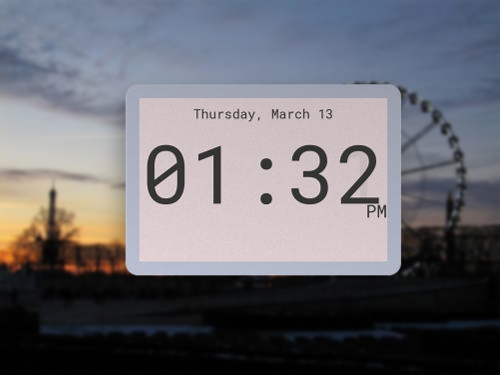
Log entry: 1:32
